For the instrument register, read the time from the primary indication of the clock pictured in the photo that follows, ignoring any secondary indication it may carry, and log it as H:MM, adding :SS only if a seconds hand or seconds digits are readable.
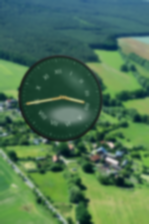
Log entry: 3:45
